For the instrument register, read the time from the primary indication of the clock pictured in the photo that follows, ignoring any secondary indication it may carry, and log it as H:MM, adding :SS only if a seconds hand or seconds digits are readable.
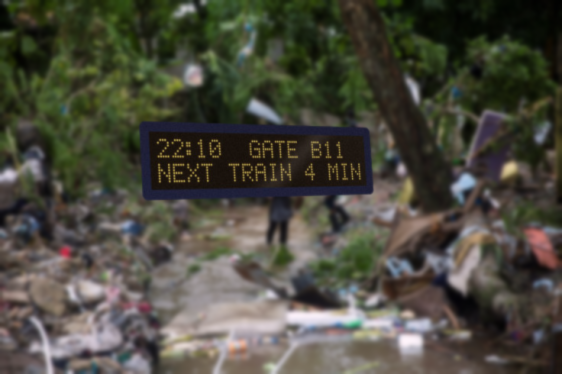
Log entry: 22:10
